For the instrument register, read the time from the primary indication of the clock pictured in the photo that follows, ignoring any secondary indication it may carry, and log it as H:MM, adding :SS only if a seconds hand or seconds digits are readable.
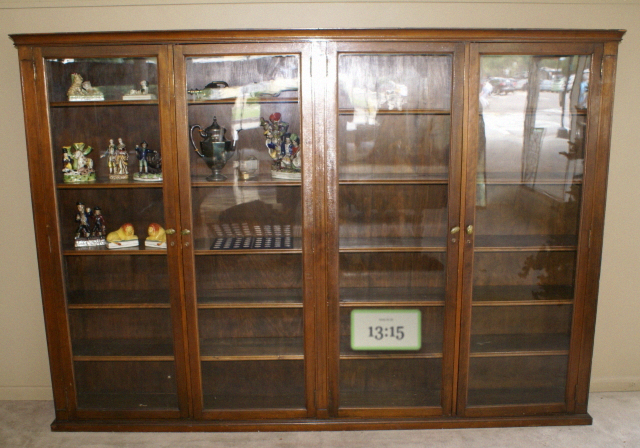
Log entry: 13:15
